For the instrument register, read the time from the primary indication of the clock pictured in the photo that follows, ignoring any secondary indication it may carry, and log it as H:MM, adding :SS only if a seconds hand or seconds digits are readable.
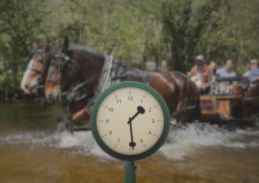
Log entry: 1:29
